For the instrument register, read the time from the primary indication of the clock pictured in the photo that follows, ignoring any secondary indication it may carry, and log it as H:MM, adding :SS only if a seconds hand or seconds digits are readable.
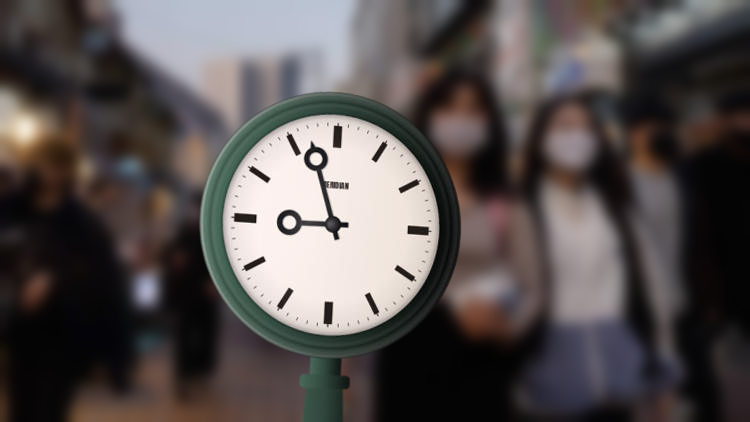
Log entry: 8:57
